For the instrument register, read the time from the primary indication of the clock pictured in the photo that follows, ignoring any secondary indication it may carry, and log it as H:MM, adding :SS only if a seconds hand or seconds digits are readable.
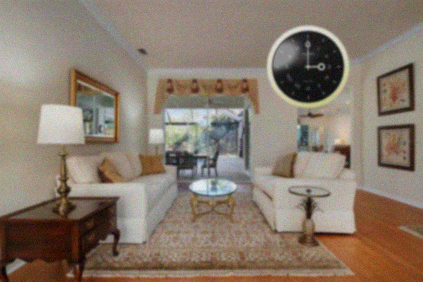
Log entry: 3:00
